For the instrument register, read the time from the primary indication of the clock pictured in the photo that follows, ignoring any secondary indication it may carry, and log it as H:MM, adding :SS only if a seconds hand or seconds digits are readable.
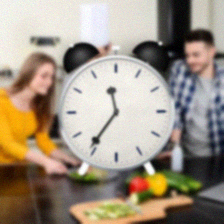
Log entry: 11:36
